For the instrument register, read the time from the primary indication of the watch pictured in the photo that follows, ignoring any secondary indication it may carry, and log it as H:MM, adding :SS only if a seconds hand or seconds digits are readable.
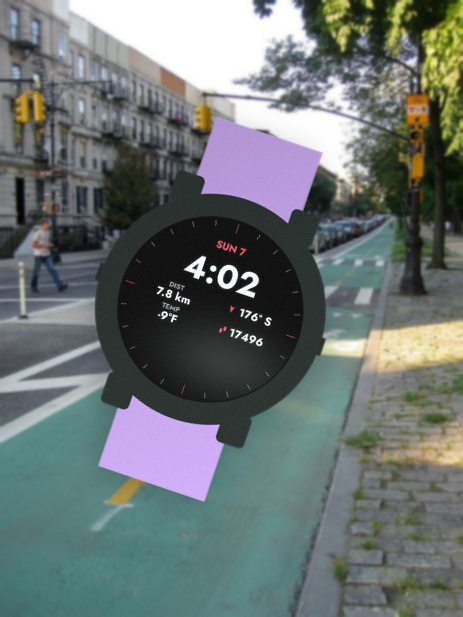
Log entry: 4:02
